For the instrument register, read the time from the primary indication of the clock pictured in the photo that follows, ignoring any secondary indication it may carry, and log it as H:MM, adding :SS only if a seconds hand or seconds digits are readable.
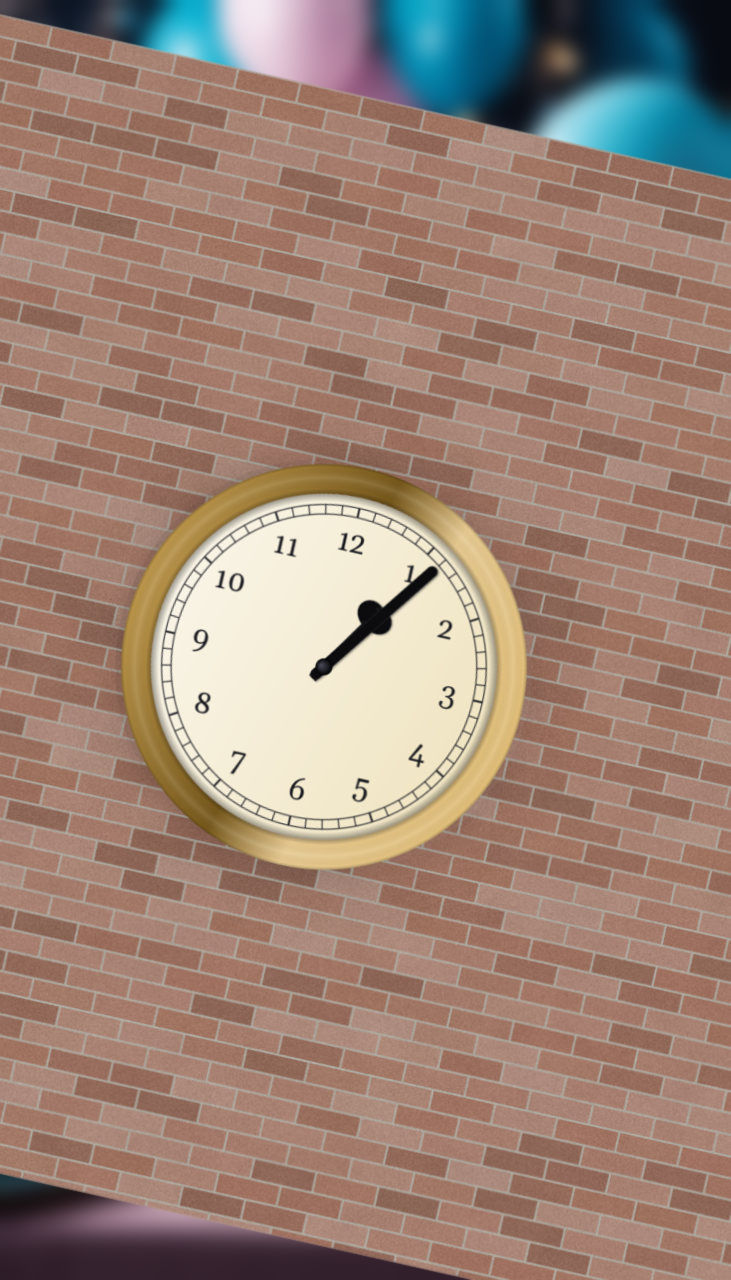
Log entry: 1:06
